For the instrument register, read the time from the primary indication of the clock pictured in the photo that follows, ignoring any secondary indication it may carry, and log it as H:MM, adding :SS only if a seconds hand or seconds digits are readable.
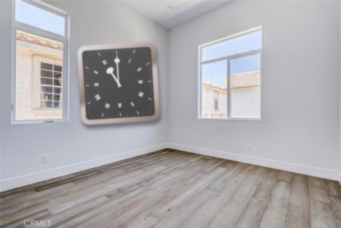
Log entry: 11:00
